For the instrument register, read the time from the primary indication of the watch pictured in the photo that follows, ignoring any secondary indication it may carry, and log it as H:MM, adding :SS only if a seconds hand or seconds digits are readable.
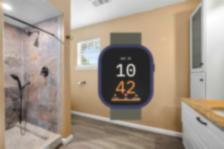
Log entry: 10:42
